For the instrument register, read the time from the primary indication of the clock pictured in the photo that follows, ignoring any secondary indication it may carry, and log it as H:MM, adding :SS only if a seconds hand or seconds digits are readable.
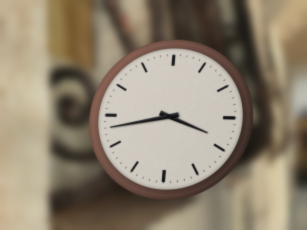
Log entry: 3:43
